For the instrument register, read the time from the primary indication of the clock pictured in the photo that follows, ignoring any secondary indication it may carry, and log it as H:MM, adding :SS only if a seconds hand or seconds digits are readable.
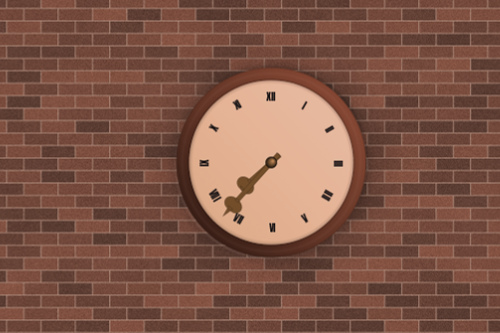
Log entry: 7:37
